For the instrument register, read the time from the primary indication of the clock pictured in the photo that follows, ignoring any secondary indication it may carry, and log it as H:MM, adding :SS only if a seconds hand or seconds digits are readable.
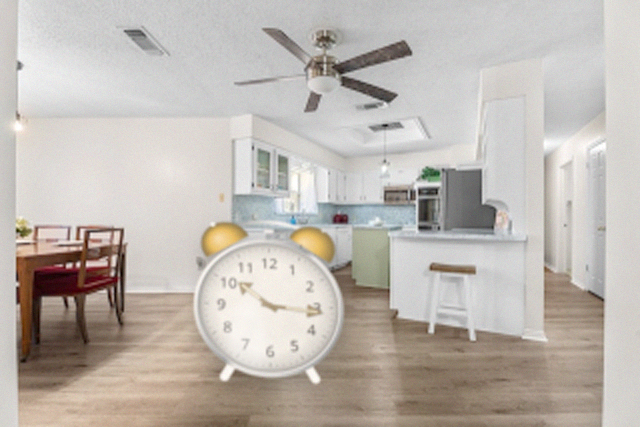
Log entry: 10:16
